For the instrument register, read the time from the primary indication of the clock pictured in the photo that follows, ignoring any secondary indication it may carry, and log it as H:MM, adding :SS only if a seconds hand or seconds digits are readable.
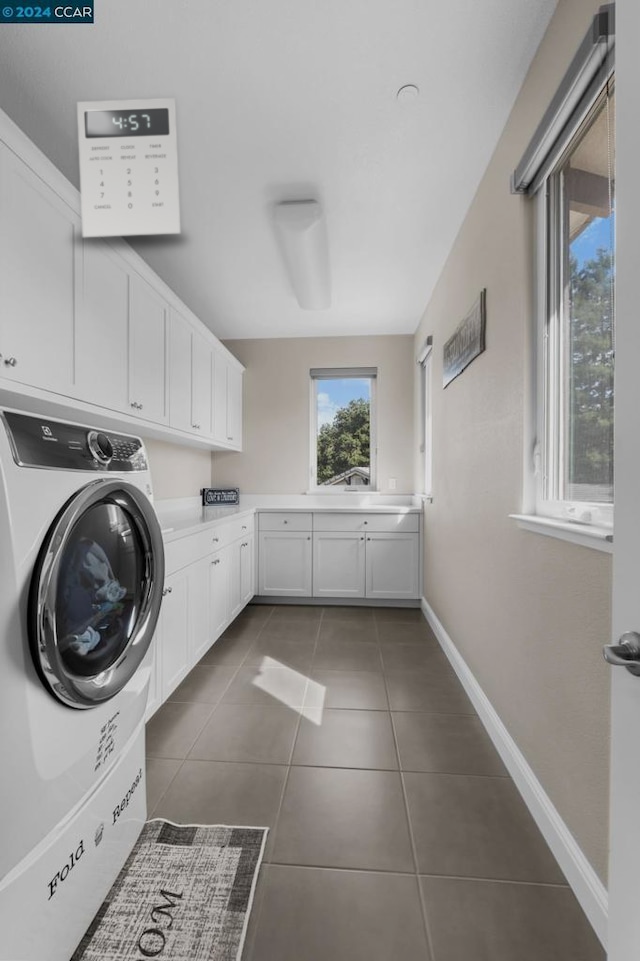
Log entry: 4:57
